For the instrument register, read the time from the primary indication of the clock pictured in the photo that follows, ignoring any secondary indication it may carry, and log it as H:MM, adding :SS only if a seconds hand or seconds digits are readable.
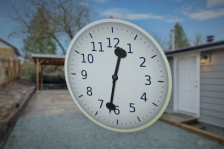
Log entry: 12:32
